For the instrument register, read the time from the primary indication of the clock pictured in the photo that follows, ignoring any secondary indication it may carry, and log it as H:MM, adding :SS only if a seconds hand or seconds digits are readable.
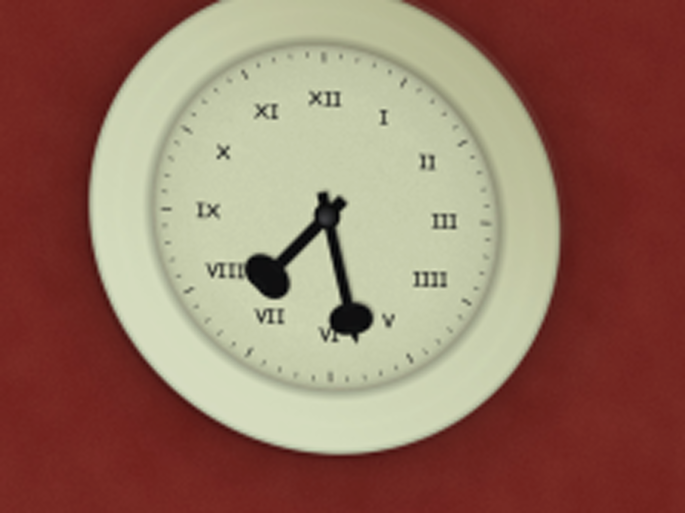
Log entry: 7:28
